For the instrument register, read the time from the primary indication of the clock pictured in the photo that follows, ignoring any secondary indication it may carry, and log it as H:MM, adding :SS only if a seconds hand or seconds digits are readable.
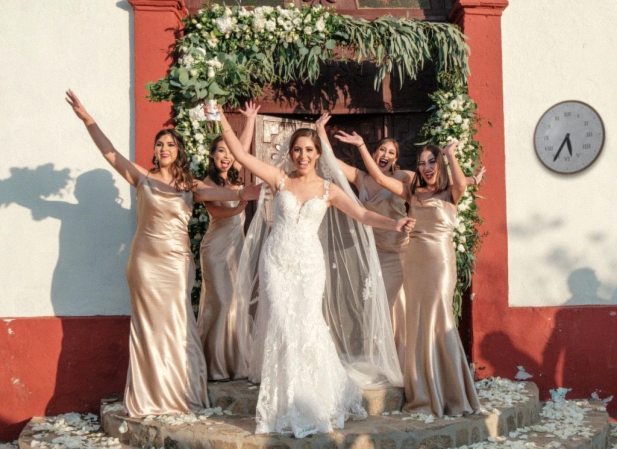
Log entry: 5:35
